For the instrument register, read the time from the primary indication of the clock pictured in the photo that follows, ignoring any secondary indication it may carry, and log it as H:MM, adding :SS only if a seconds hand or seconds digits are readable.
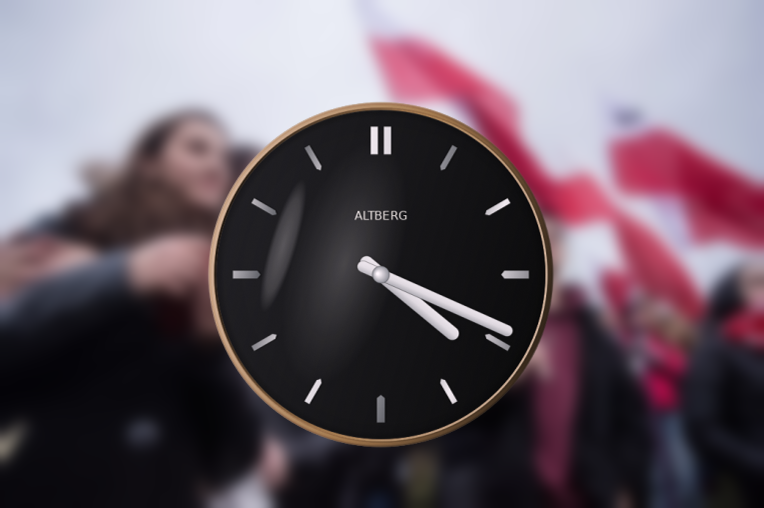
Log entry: 4:19
